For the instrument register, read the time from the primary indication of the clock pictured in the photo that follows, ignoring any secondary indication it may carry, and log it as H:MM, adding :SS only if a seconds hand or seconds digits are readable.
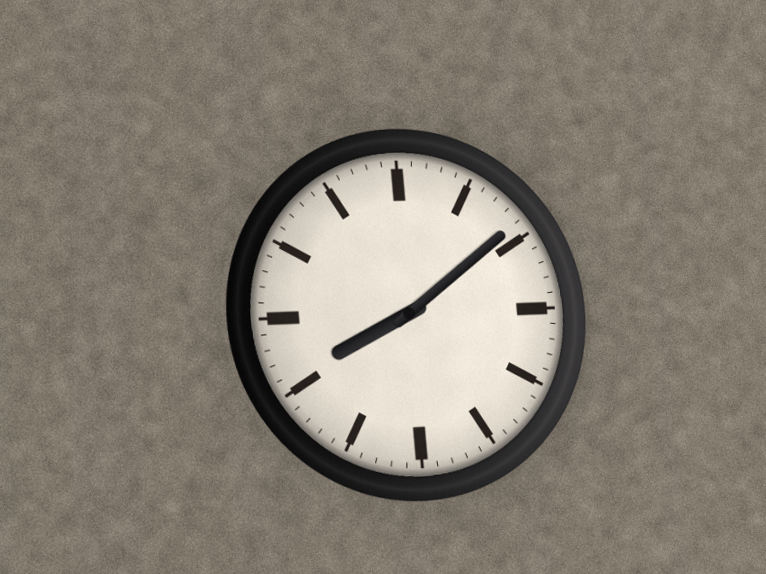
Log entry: 8:09
